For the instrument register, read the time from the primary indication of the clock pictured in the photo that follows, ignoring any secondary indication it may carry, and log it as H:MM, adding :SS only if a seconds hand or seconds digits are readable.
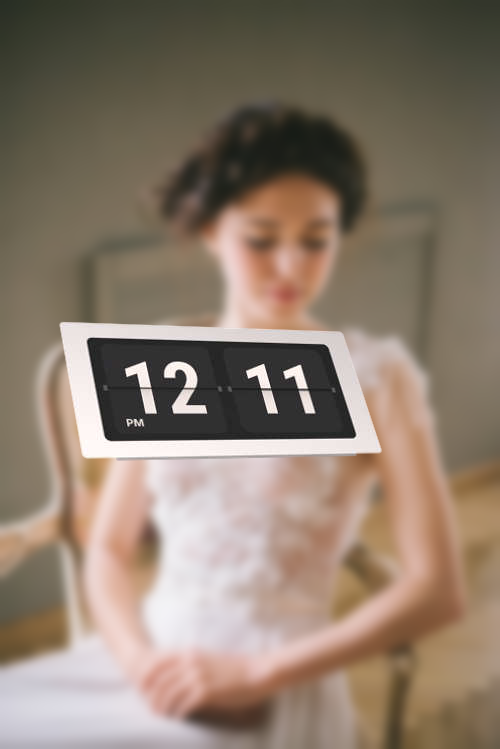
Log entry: 12:11
